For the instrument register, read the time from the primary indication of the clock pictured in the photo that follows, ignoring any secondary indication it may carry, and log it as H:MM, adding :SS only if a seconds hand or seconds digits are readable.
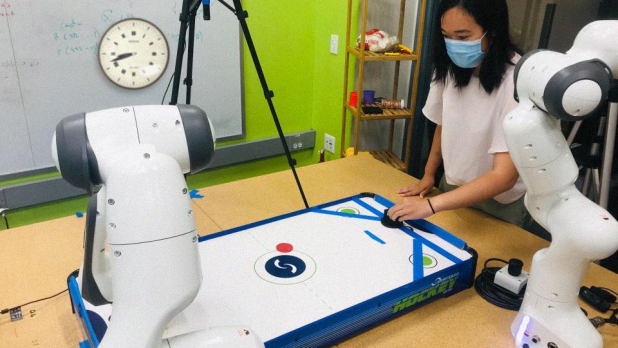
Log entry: 8:42
